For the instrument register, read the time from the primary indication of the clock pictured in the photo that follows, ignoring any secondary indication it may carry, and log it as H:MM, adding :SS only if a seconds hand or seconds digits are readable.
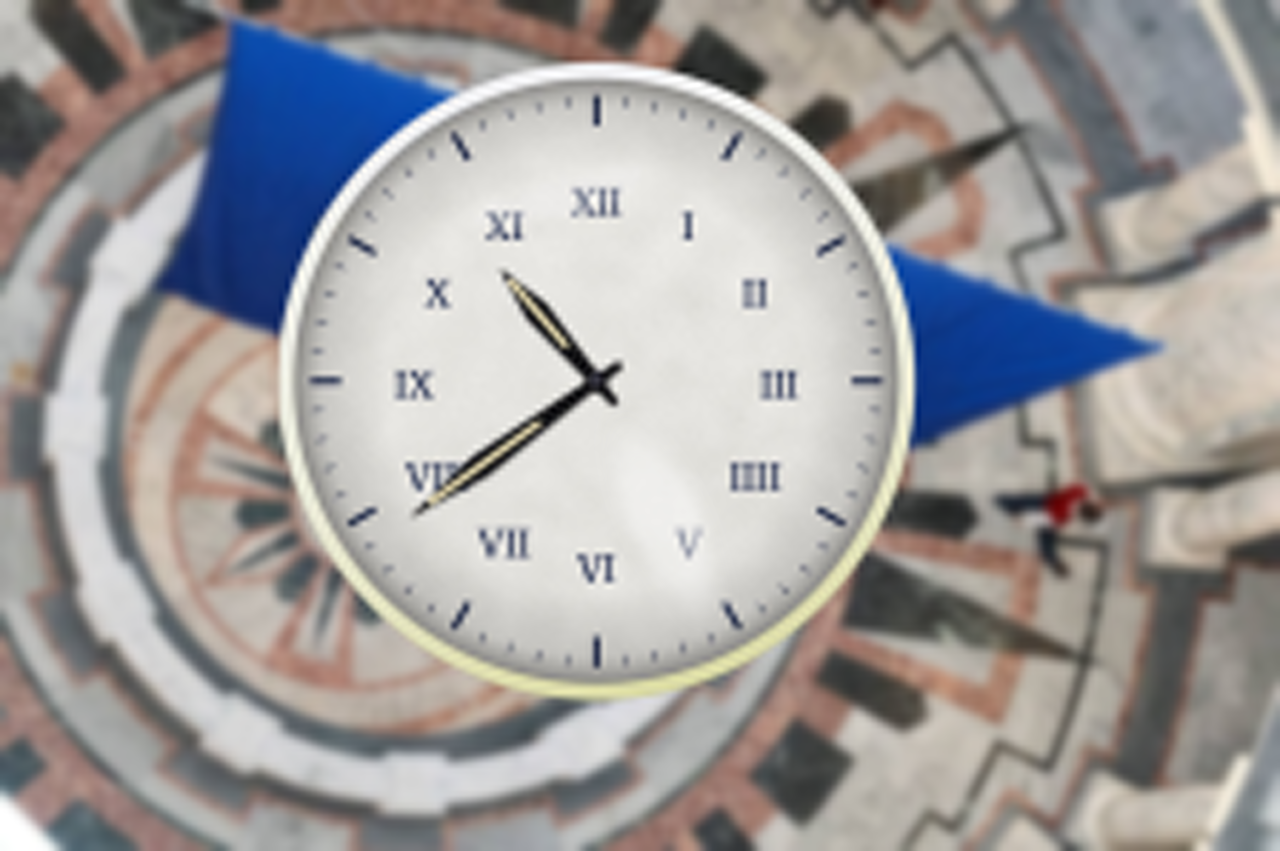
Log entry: 10:39
